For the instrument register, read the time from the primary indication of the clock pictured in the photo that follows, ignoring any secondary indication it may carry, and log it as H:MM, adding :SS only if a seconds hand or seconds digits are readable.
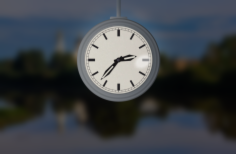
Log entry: 2:37
